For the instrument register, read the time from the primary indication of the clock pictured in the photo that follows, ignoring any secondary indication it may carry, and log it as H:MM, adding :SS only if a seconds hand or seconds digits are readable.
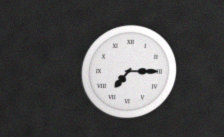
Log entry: 7:15
